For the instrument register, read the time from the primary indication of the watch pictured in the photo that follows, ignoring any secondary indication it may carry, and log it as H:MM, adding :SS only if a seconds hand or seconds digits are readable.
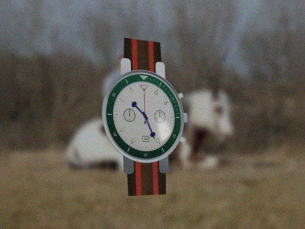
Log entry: 10:26
